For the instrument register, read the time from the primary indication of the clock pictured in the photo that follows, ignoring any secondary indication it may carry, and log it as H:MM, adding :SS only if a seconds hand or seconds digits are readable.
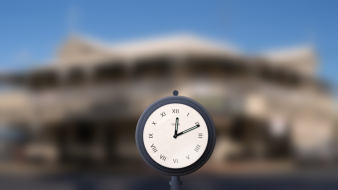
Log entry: 12:11
